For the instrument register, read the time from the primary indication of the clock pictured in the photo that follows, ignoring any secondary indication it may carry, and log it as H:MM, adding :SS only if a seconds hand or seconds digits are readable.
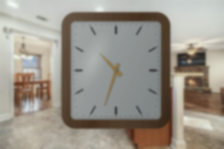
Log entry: 10:33
